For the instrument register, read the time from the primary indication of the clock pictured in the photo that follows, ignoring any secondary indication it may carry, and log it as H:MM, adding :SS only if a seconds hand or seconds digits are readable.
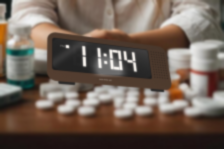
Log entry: 11:04
